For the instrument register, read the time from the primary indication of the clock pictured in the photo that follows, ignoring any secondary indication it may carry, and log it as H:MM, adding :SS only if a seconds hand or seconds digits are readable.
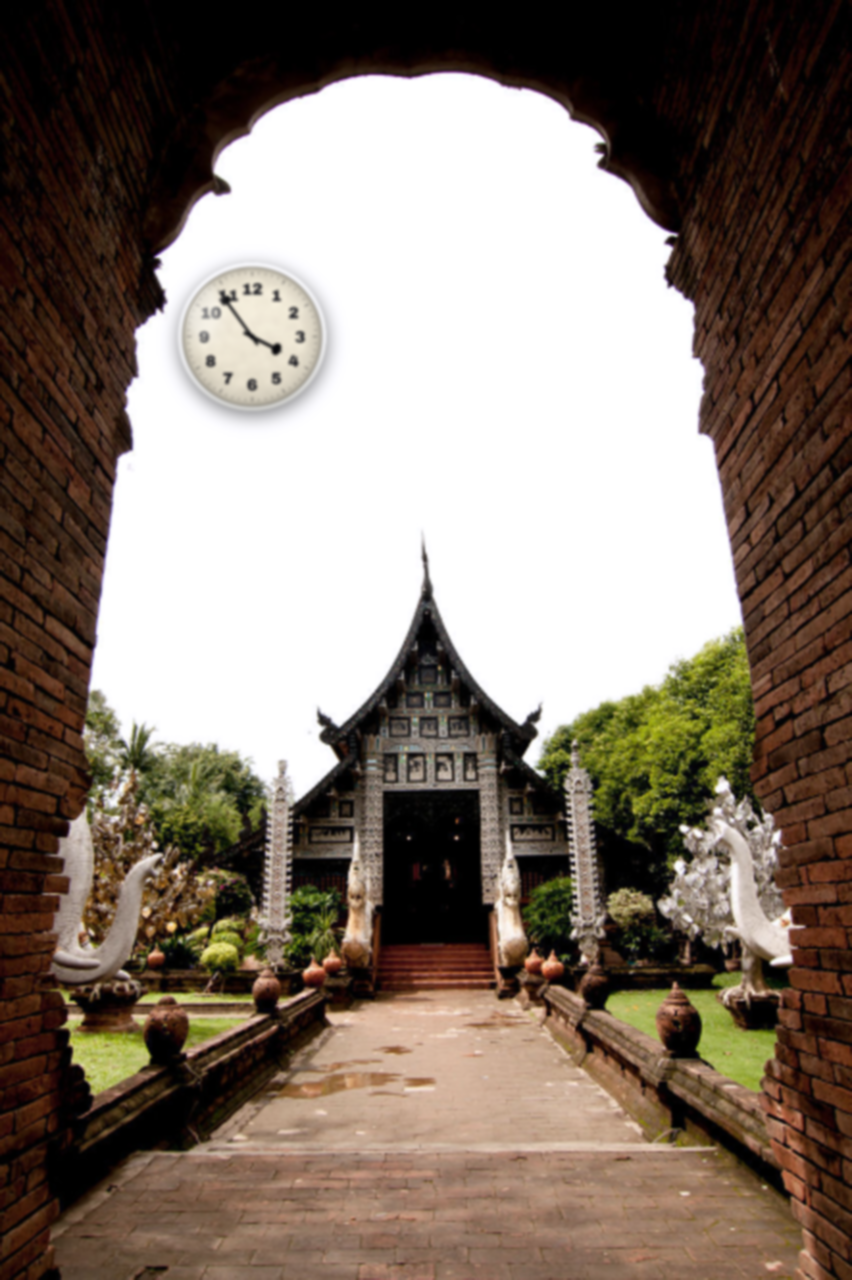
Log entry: 3:54
